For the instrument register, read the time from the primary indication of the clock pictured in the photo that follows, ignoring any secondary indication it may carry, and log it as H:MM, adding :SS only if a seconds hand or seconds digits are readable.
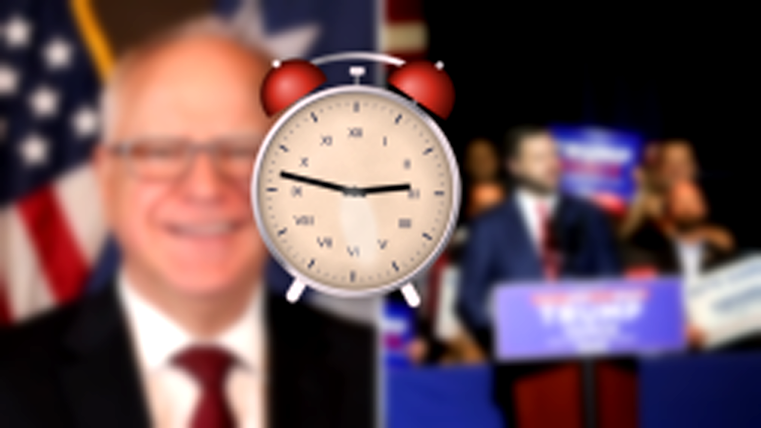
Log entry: 2:47
